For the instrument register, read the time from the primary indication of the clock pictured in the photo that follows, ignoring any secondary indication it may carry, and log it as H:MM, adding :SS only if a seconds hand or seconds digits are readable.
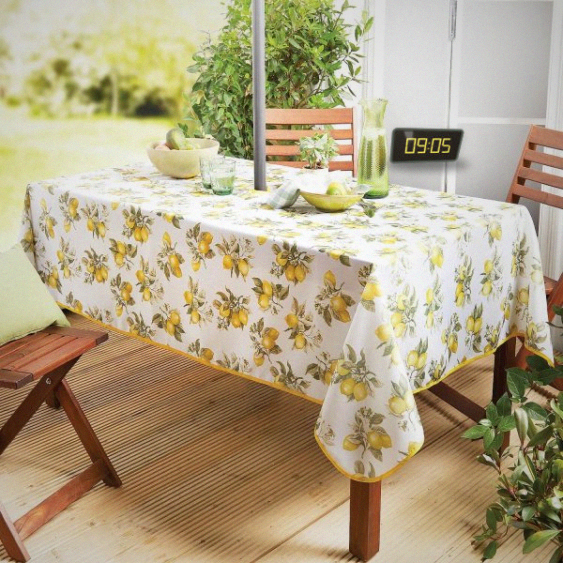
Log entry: 9:05
